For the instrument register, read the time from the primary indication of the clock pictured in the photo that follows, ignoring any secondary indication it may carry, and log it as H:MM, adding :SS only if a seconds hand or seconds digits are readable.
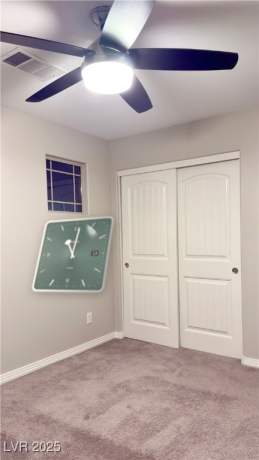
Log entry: 11:01
